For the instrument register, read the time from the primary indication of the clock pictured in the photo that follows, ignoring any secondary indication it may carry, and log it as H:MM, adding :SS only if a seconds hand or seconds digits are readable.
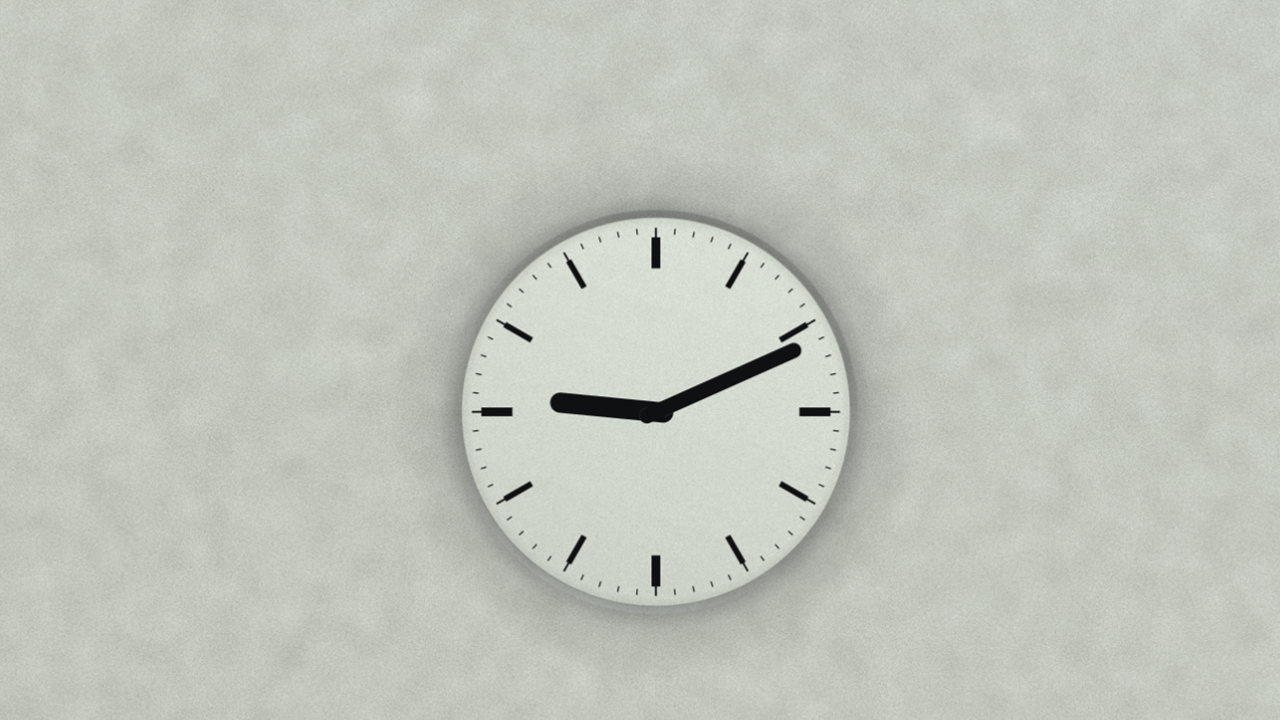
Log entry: 9:11
